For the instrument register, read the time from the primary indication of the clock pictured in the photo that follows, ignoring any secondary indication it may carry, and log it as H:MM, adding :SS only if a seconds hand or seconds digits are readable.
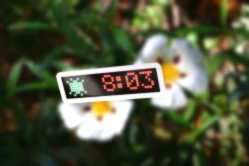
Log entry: 8:03
